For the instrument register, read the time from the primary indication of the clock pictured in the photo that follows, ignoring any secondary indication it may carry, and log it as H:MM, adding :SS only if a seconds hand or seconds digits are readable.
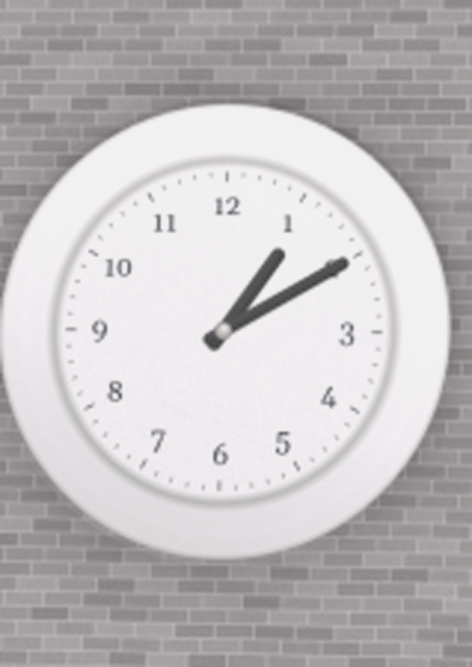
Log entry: 1:10
